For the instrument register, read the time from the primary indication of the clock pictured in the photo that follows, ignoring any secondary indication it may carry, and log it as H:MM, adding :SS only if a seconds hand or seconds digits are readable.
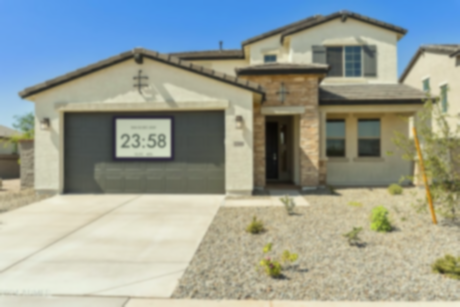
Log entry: 23:58
